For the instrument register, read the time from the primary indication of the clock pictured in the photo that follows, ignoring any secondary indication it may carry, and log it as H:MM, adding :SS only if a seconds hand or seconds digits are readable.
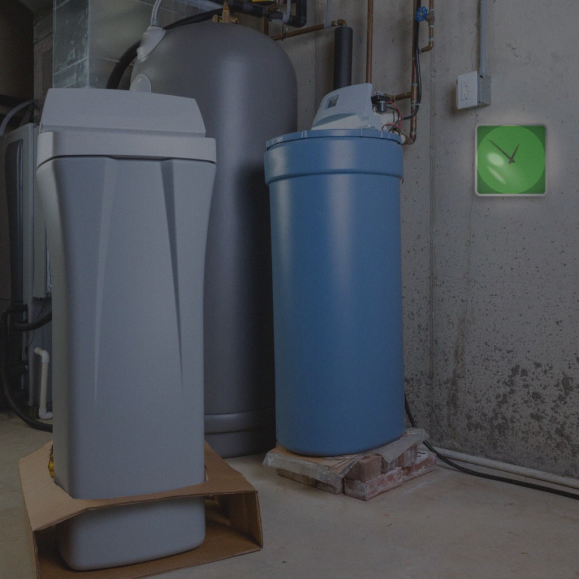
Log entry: 12:52
